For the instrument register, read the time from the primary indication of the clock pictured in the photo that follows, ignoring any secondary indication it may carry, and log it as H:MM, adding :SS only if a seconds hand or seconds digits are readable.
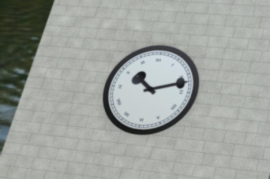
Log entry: 10:12
